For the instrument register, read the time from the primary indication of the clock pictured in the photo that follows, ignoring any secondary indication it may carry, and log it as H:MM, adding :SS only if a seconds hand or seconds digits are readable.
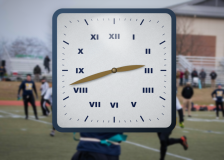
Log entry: 2:42
